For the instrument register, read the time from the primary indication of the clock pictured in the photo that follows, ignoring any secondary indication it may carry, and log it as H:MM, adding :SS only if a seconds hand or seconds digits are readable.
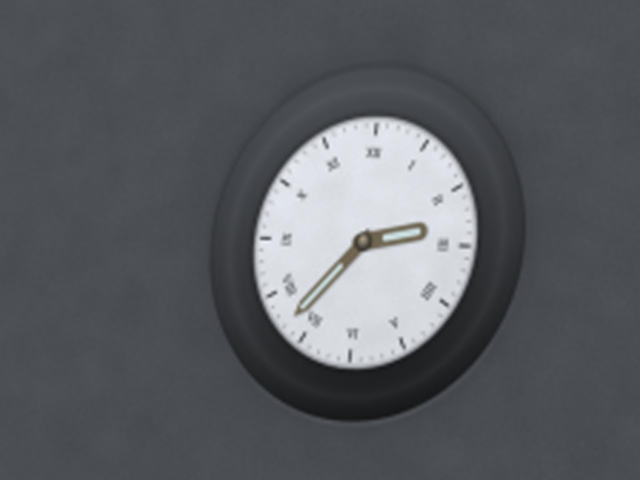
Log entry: 2:37
